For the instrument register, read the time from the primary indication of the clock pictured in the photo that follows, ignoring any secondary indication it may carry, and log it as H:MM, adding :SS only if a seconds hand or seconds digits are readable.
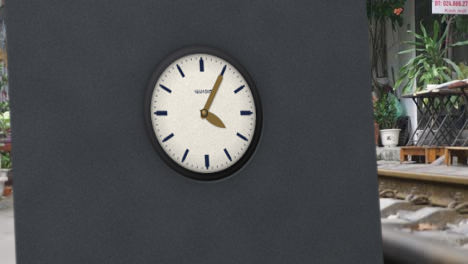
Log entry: 4:05
